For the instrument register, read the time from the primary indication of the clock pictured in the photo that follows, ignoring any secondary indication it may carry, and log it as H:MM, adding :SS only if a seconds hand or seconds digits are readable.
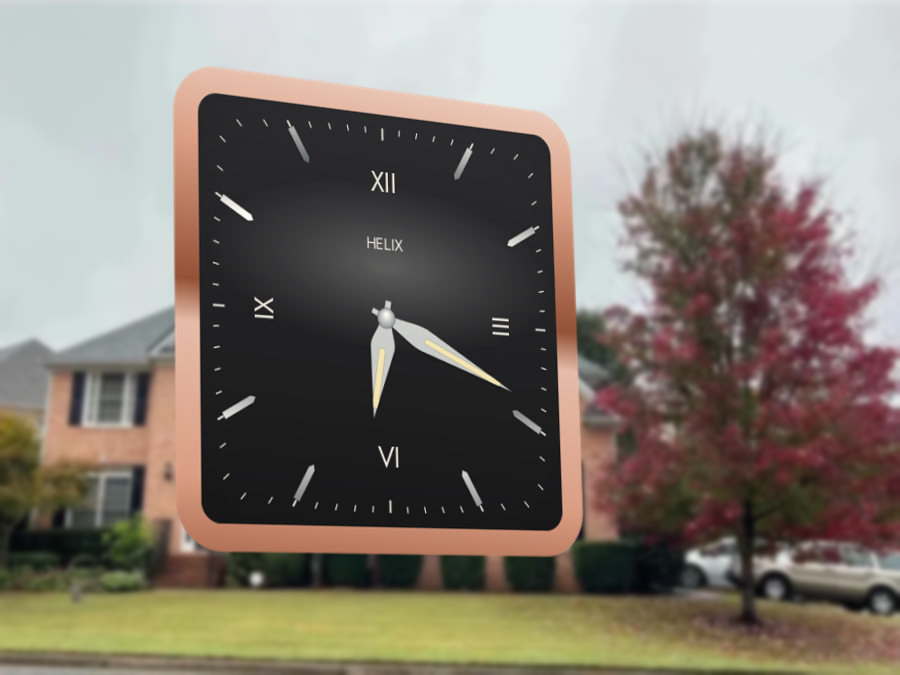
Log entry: 6:19
